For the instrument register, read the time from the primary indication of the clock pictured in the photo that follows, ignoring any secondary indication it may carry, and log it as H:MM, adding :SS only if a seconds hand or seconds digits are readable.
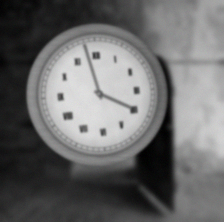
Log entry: 3:58
